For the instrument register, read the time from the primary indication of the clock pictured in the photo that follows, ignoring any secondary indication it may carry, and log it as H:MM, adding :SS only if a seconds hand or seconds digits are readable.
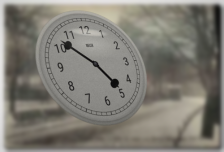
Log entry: 4:52
